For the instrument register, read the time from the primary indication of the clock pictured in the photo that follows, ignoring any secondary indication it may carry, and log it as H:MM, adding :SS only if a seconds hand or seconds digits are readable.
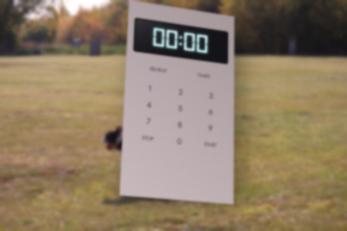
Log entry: 0:00
